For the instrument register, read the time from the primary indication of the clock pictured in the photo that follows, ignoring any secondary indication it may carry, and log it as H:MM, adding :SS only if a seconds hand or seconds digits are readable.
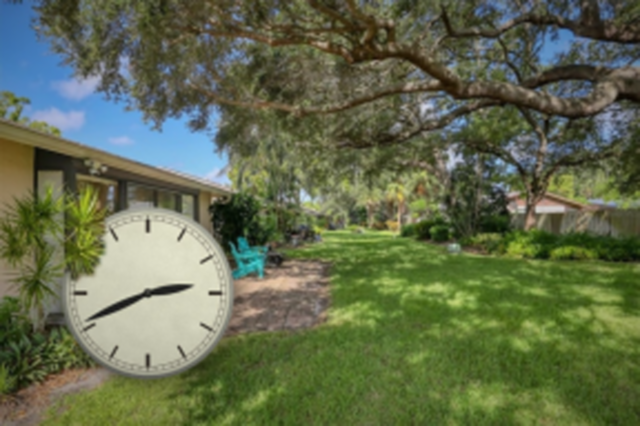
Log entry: 2:41
